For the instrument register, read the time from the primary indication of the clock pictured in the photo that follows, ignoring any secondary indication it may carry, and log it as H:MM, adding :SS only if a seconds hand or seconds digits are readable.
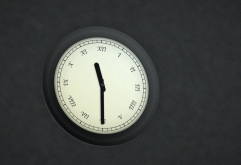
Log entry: 11:30
